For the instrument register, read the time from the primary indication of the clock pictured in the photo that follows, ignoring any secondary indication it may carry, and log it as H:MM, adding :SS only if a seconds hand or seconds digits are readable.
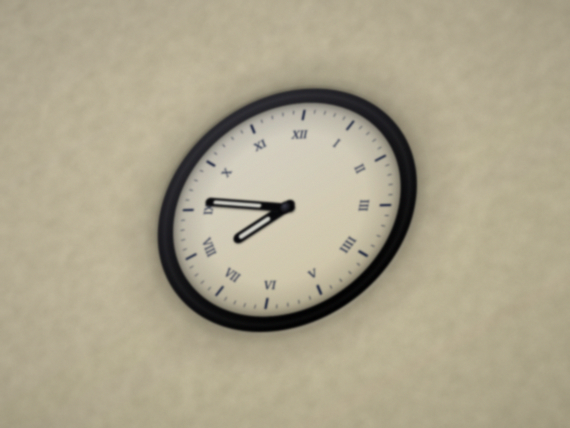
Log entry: 7:46
